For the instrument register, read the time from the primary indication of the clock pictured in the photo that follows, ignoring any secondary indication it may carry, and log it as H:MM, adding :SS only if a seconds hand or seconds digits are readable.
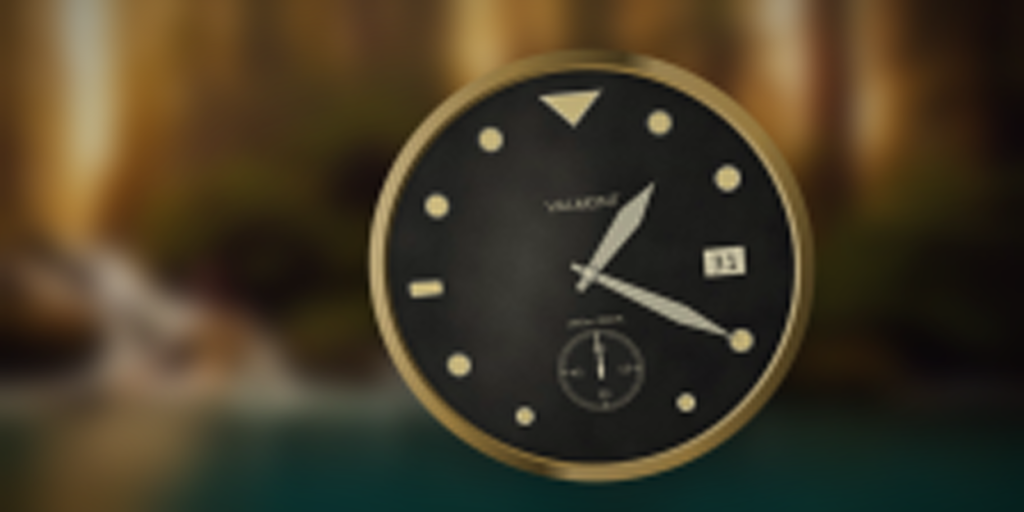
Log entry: 1:20
